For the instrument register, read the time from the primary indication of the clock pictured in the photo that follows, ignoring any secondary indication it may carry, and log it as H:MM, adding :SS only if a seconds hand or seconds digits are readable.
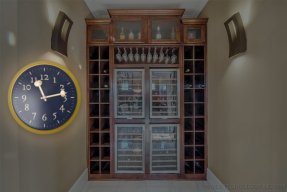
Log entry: 11:13
